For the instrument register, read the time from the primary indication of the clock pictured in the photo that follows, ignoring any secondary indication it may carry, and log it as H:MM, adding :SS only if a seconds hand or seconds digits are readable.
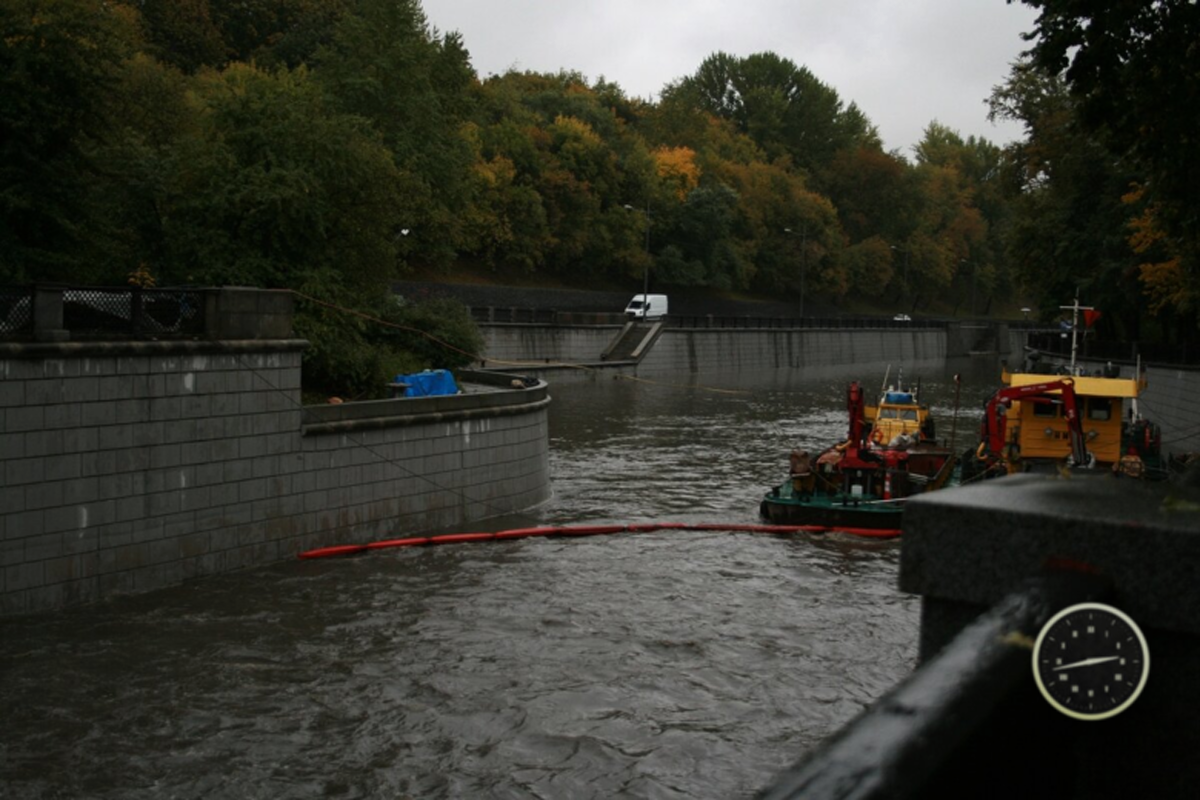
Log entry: 2:43
